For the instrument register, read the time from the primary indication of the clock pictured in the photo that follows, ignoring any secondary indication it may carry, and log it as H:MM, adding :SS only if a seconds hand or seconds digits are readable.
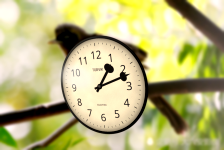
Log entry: 1:12
